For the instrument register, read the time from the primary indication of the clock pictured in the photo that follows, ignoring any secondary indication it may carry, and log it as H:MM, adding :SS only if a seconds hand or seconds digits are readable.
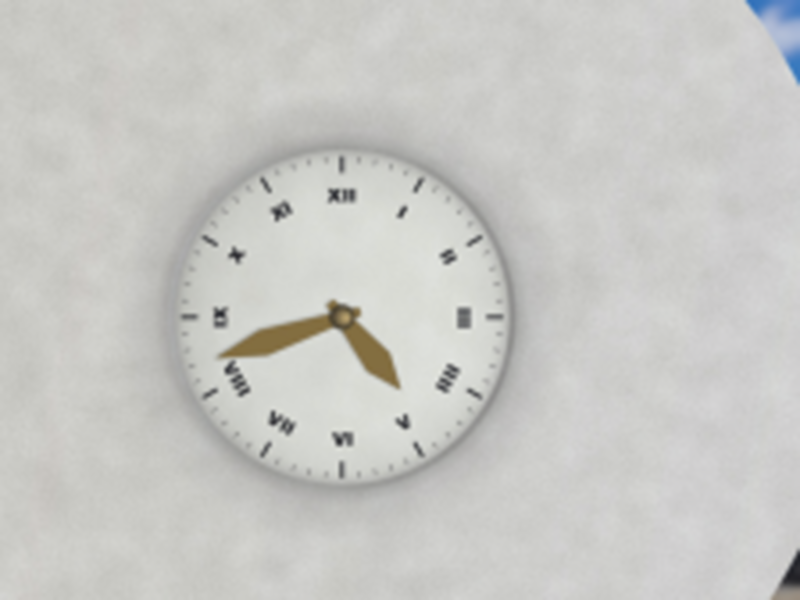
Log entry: 4:42
